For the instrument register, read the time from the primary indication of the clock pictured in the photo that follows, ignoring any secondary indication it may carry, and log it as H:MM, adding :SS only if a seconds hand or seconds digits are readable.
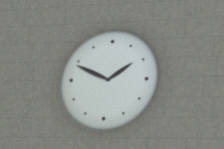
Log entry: 1:49
